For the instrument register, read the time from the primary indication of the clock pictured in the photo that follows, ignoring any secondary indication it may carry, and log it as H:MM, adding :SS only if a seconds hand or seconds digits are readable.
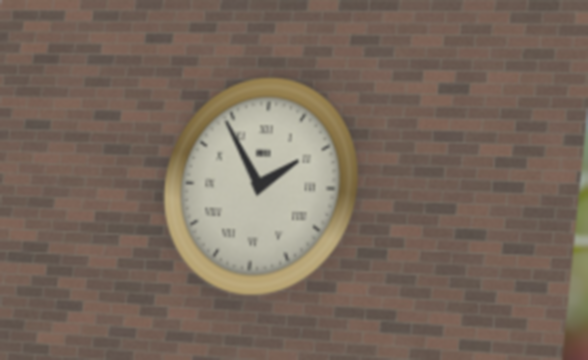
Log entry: 1:54
